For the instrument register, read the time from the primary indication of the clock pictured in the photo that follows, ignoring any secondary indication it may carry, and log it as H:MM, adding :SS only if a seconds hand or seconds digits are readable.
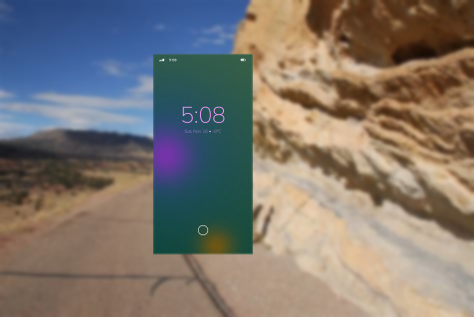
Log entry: 5:08
